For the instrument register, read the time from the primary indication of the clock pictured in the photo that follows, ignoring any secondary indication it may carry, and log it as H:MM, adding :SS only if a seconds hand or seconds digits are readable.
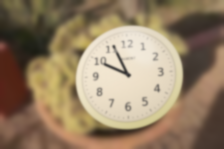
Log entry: 9:56
